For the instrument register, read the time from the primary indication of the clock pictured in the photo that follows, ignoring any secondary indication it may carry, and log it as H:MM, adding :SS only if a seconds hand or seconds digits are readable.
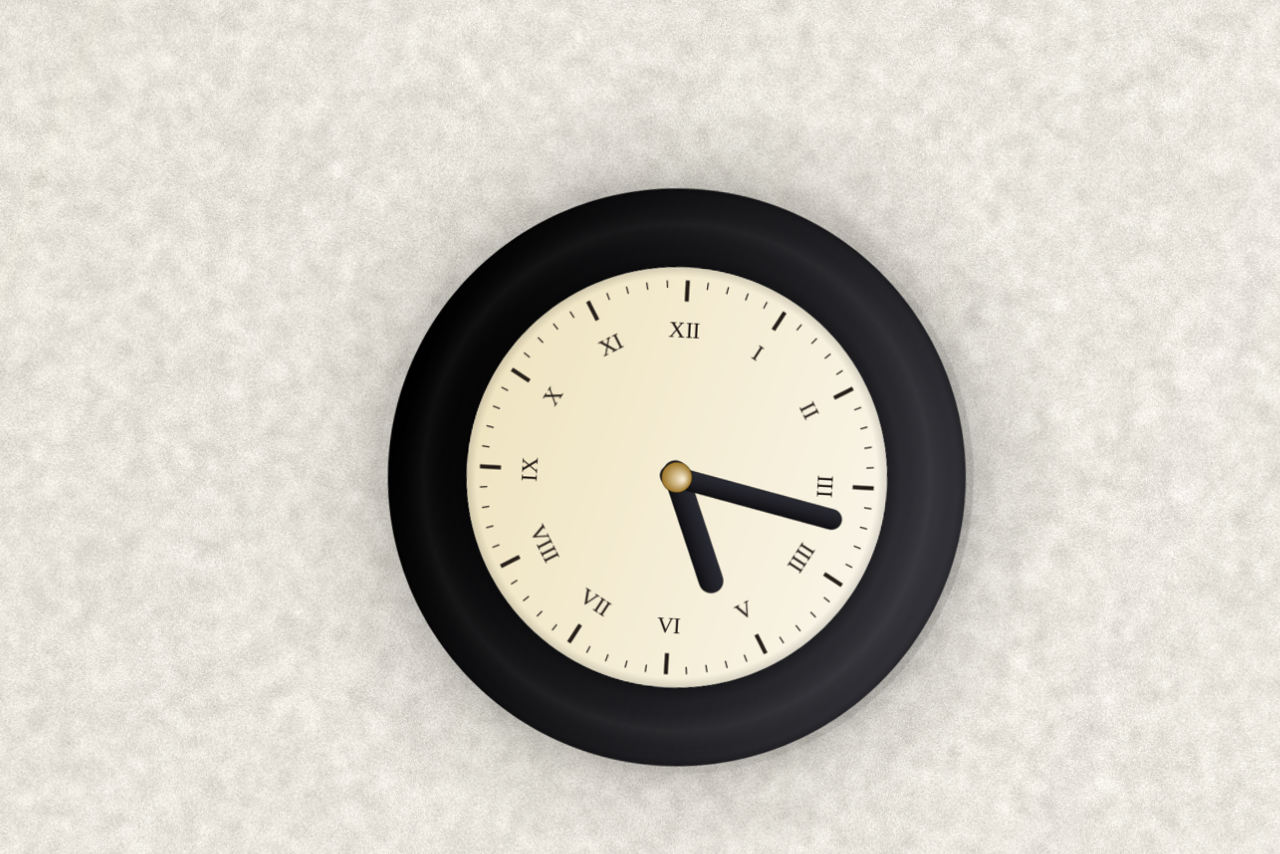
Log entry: 5:17
